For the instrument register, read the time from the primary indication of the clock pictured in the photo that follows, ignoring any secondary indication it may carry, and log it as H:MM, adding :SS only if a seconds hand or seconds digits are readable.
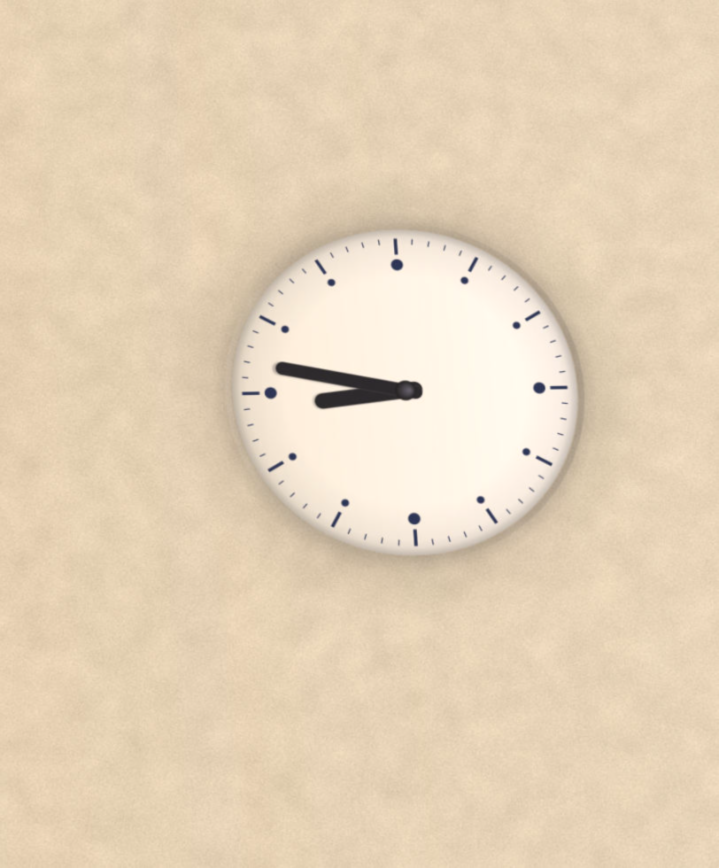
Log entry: 8:47
